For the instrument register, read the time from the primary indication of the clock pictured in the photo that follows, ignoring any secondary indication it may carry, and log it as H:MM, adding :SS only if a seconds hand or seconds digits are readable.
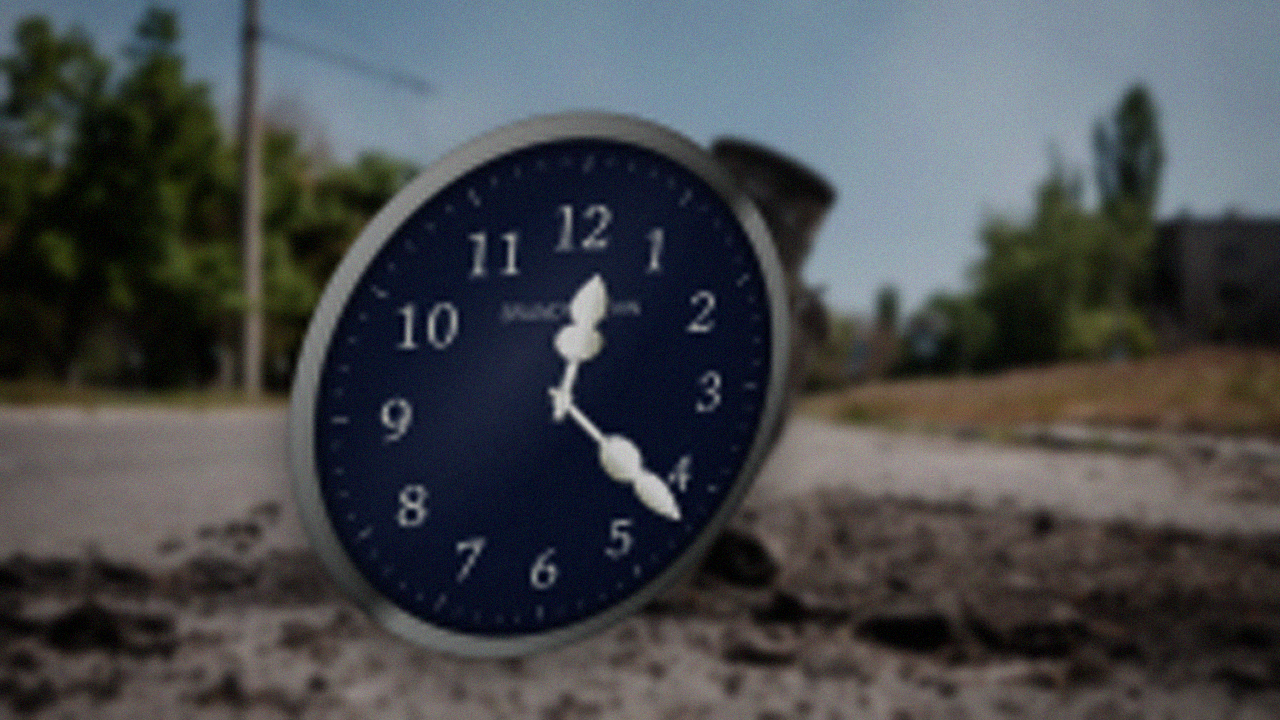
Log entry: 12:22
